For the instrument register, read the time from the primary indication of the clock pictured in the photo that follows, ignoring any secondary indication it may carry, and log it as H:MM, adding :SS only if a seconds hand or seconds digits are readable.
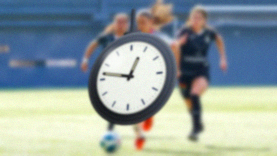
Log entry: 12:47
